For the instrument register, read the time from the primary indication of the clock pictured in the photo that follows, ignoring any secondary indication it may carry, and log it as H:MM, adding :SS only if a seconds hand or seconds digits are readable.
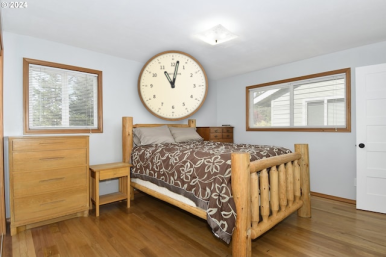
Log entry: 11:02
